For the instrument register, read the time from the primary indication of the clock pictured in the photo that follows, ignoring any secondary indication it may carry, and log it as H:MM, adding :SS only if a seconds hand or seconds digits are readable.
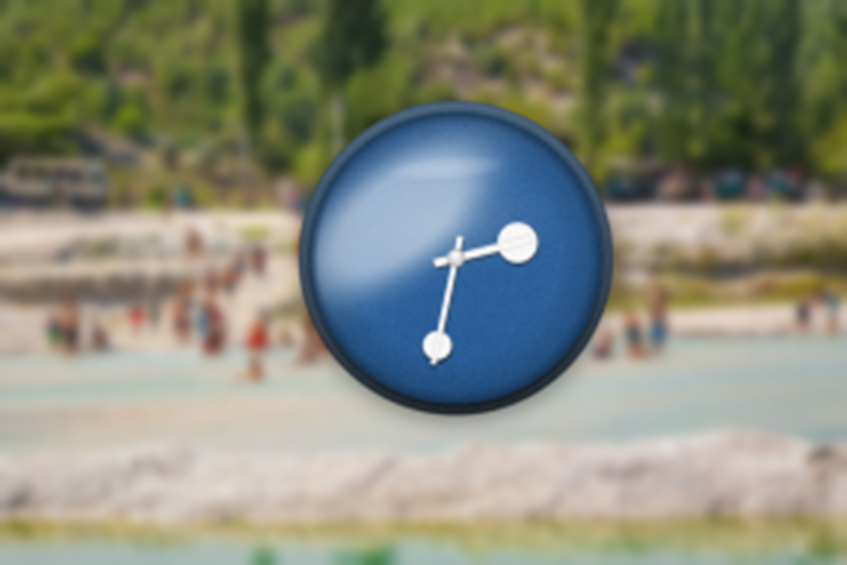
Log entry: 2:32
